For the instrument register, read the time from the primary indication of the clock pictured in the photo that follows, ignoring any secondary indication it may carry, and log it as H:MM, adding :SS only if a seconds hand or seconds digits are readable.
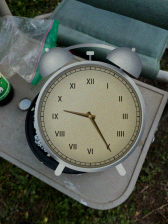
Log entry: 9:25
